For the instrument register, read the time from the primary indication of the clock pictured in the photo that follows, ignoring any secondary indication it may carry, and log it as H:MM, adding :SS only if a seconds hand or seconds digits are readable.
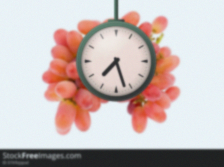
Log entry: 7:27
